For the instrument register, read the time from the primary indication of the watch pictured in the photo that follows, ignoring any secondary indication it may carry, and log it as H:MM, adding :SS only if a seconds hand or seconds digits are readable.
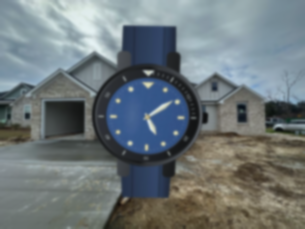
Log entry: 5:09
